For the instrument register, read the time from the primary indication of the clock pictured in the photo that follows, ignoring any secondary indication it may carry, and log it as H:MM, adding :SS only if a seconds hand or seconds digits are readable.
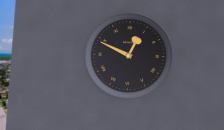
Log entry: 12:49
